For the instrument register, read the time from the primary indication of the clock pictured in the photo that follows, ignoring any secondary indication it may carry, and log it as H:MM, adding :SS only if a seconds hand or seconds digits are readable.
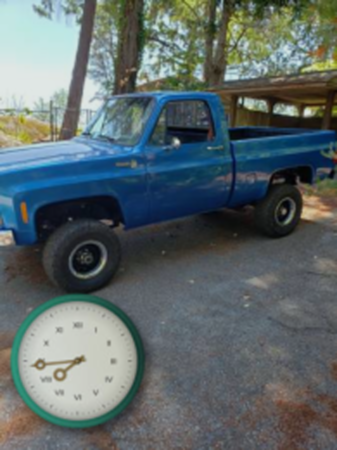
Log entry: 7:44
